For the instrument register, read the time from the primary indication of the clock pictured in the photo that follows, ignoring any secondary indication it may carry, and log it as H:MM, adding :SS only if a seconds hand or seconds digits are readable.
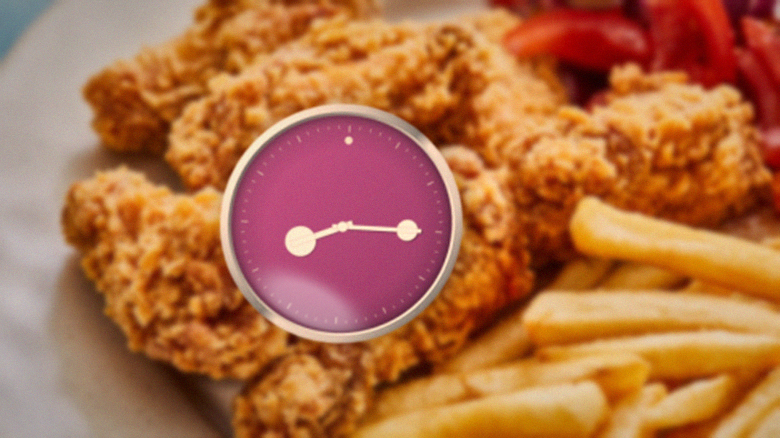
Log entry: 8:15
